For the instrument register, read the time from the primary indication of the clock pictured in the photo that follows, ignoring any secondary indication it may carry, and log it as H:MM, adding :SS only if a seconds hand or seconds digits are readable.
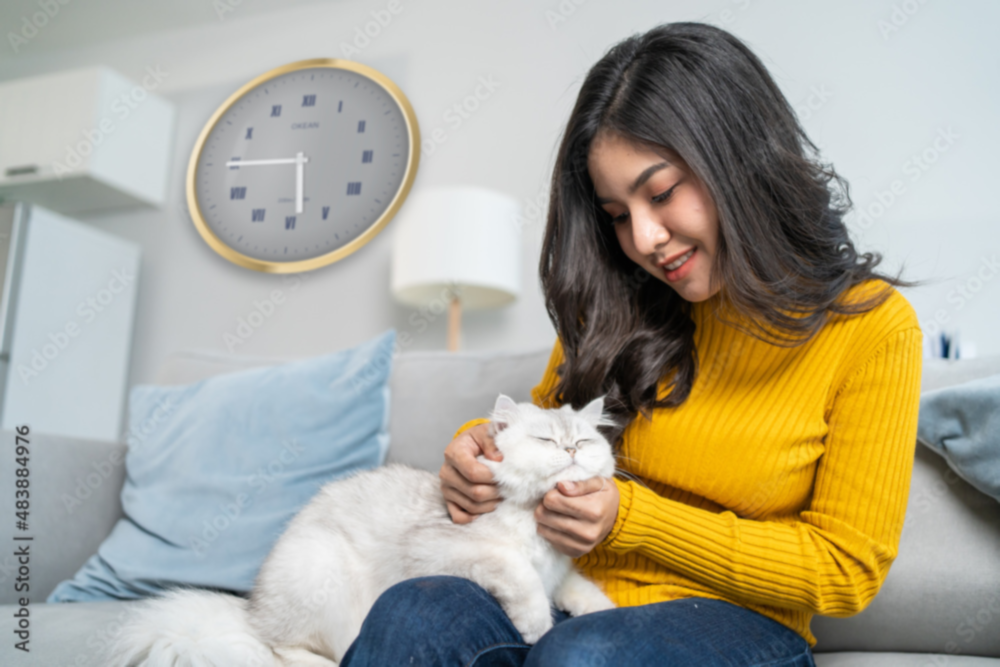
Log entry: 5:45
